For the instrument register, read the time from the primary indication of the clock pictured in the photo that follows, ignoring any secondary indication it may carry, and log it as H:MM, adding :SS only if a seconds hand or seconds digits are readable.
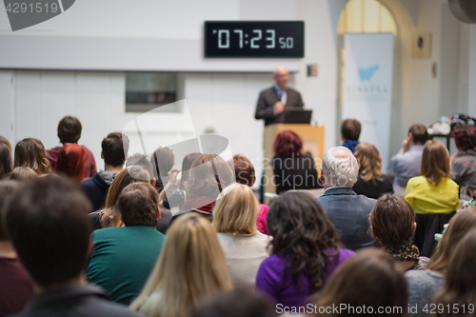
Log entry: 7:23
